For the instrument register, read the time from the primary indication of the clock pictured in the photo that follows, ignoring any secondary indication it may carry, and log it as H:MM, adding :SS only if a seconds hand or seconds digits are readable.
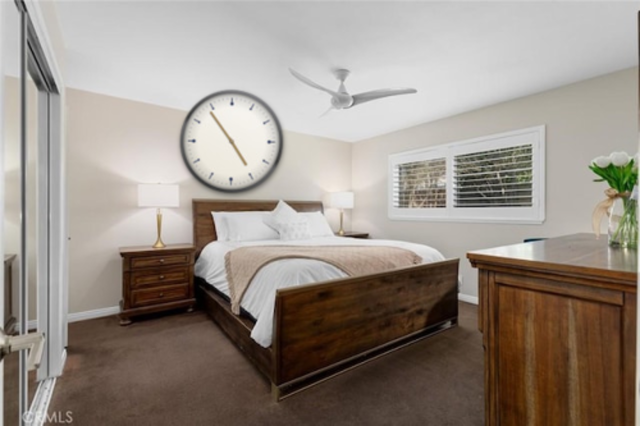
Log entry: 4:54
